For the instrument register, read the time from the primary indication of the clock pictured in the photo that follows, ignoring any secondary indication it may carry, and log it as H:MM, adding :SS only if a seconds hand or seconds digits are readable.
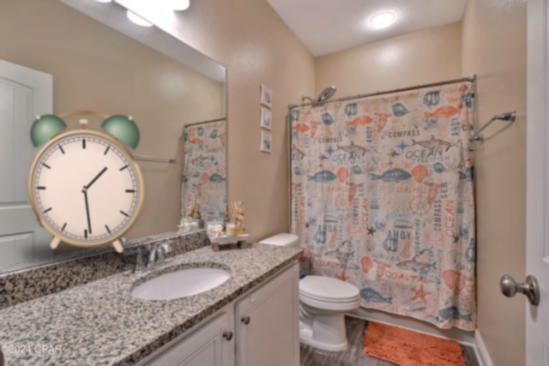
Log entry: 1:29
